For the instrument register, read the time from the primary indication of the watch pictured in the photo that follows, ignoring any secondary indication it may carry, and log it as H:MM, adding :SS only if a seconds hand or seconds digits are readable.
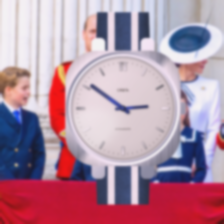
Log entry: 2:51
